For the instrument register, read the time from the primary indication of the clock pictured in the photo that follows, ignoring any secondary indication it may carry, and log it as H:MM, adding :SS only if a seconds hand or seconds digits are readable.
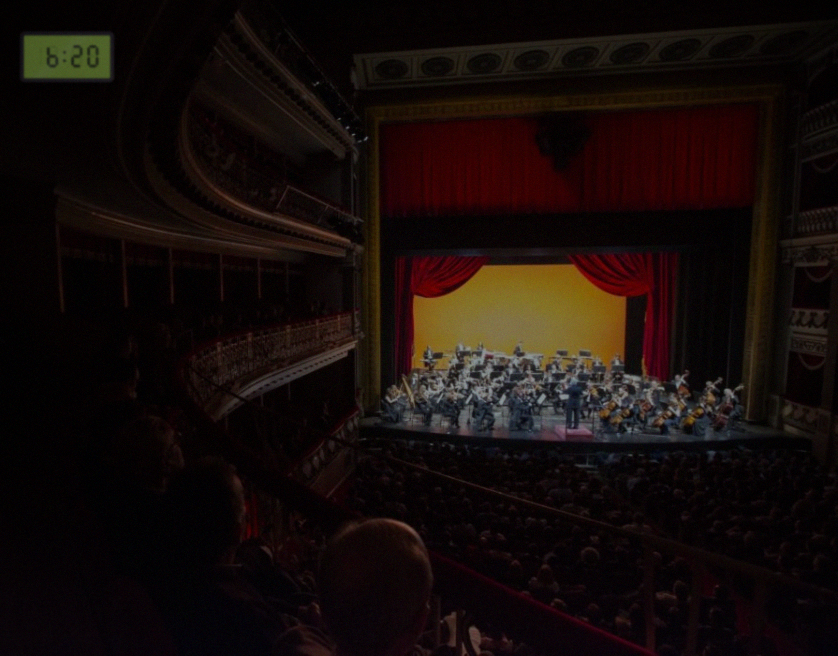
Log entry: 6:20
